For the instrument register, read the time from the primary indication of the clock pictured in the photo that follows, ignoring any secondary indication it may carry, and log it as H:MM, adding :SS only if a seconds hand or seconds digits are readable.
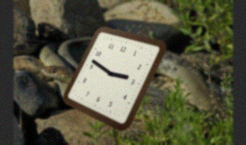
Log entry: 2:47
